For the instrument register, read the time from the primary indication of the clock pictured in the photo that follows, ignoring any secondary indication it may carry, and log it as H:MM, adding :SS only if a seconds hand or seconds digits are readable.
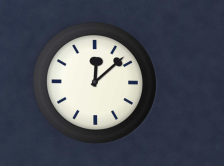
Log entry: 12:08
